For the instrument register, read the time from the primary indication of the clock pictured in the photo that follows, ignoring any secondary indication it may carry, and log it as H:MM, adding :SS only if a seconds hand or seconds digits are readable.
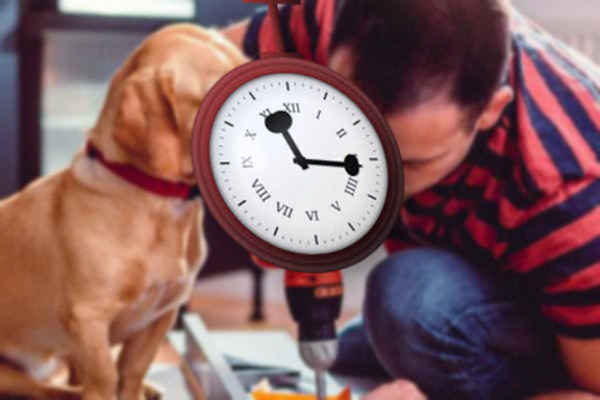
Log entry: 11:16
